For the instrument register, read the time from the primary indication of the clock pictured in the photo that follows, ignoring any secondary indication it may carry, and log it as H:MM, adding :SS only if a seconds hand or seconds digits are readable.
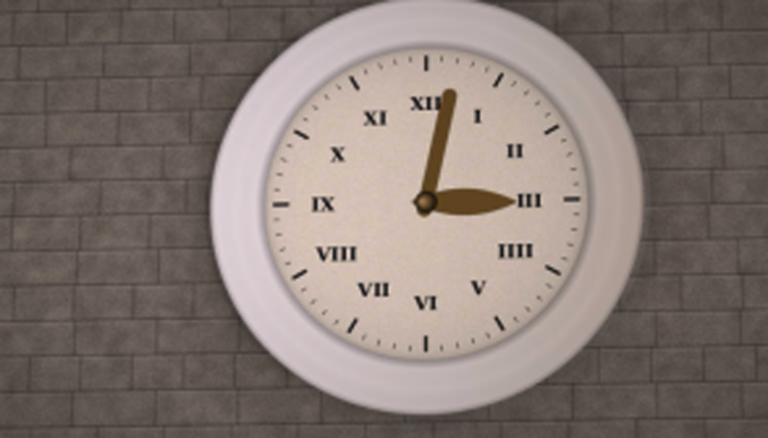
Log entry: 3:02
